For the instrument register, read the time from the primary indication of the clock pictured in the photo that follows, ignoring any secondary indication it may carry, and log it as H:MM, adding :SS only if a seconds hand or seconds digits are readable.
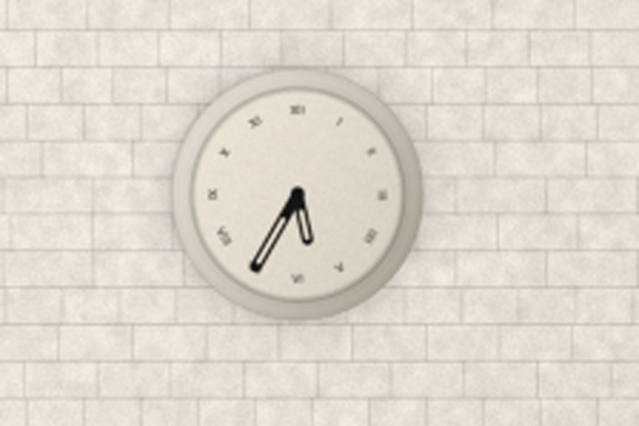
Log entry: 5:35
